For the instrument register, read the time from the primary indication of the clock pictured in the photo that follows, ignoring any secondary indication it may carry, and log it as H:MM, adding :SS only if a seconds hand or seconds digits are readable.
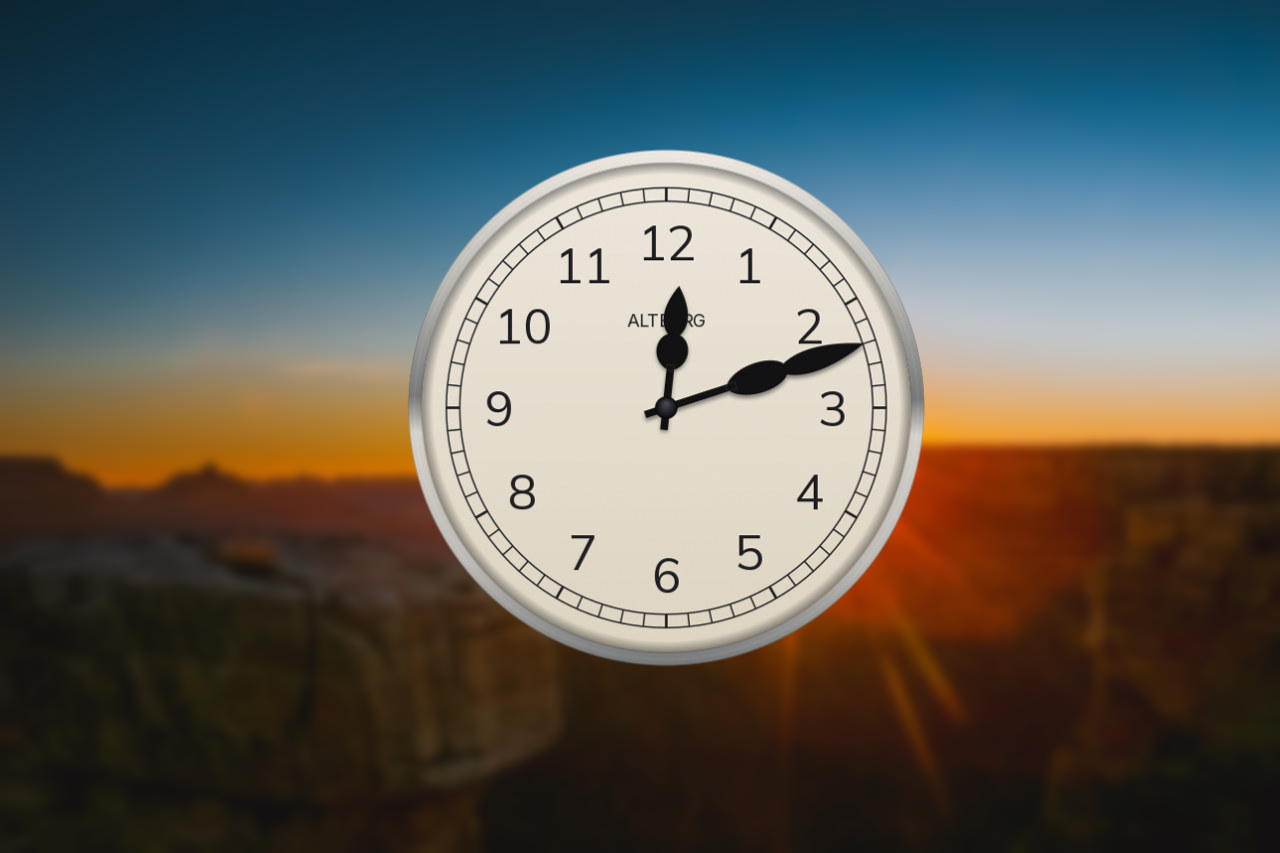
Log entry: 12:12
